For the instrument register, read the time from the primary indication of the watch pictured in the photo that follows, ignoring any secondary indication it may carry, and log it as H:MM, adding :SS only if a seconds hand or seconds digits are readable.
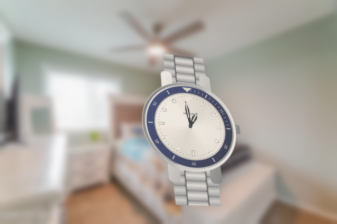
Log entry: 12:59
